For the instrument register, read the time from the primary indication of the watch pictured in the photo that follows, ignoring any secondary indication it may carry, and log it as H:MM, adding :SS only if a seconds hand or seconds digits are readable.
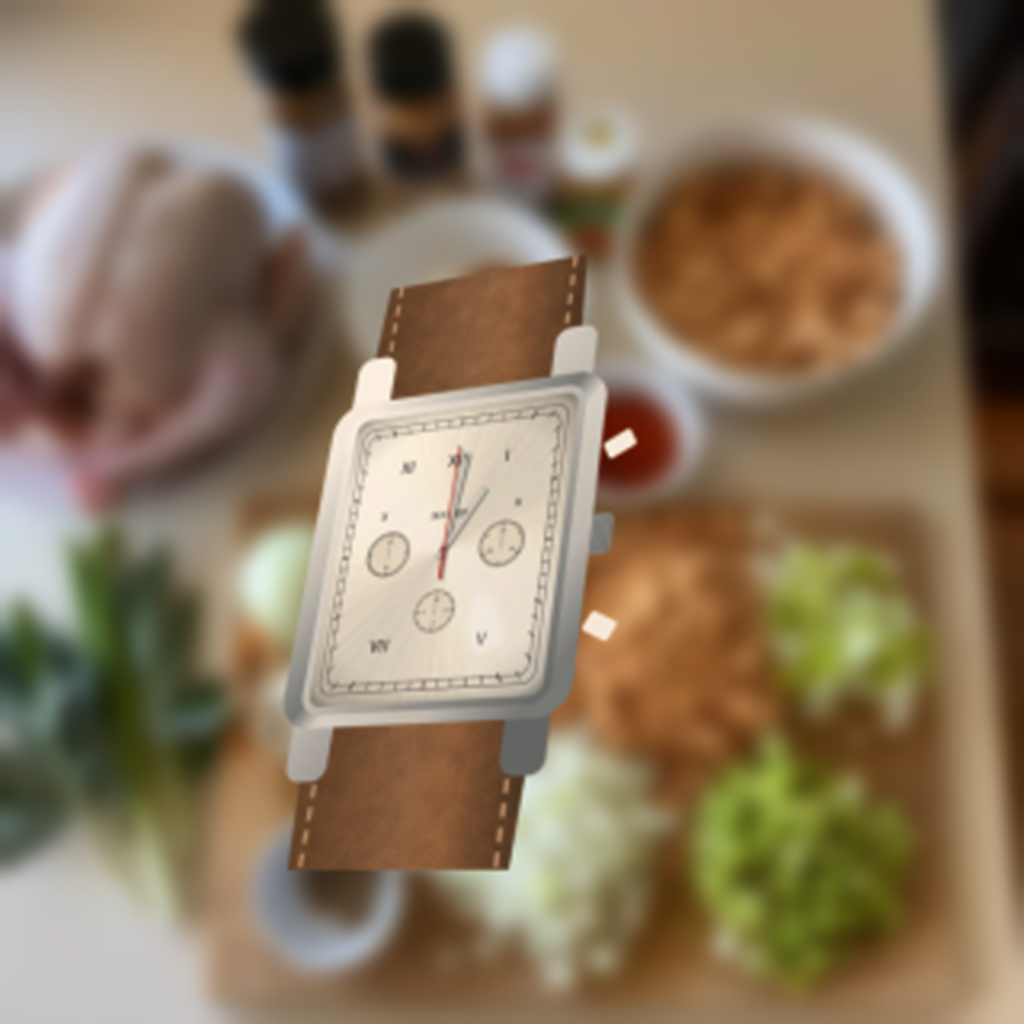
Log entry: 1:01
